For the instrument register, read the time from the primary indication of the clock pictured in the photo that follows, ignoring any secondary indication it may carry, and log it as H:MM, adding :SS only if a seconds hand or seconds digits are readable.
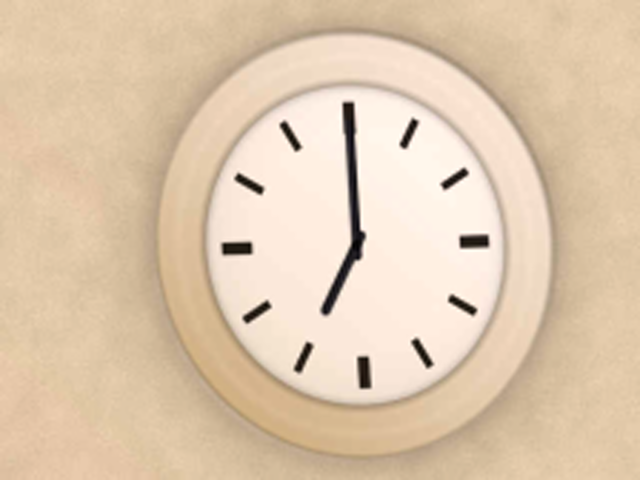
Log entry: 7:00
